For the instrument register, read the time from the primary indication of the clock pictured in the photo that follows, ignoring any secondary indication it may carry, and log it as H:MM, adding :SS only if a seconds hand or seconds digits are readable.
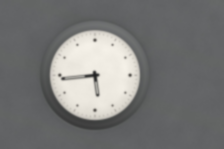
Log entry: 5:44
